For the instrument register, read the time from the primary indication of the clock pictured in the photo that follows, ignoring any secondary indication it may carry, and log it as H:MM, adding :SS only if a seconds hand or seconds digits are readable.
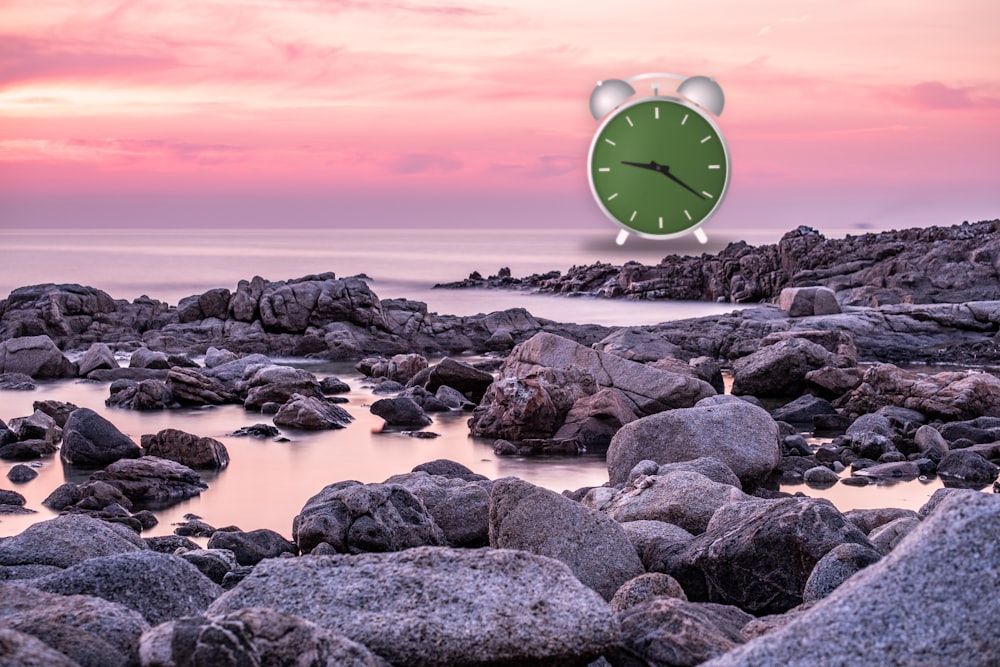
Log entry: 9:21
